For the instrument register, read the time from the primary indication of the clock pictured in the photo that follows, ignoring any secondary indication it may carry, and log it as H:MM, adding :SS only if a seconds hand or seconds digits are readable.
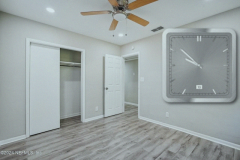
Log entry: 9:52
